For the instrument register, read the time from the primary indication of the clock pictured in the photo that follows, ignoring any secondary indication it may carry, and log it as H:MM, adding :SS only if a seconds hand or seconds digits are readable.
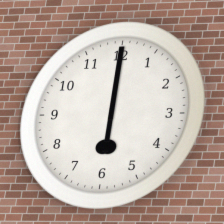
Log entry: 6:00
